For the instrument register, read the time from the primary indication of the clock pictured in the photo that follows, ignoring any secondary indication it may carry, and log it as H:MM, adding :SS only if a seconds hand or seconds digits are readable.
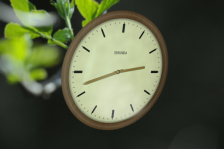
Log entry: 2:42
